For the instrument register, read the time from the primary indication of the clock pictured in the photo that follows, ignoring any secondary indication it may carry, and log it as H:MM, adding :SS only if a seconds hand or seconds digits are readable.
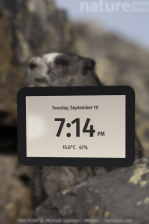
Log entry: 7:14
